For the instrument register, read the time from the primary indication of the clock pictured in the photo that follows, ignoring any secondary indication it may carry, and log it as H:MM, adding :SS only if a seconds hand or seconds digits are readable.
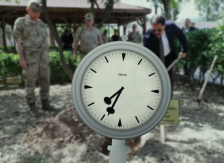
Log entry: 7:34
